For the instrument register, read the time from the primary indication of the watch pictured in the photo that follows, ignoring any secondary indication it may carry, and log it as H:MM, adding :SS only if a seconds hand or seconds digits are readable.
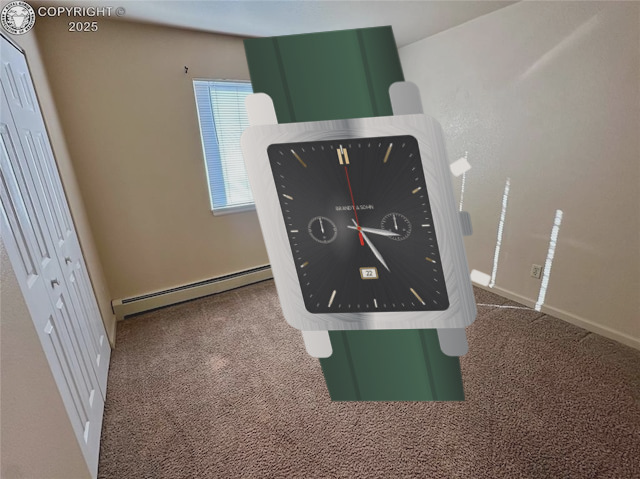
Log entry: 3:26
